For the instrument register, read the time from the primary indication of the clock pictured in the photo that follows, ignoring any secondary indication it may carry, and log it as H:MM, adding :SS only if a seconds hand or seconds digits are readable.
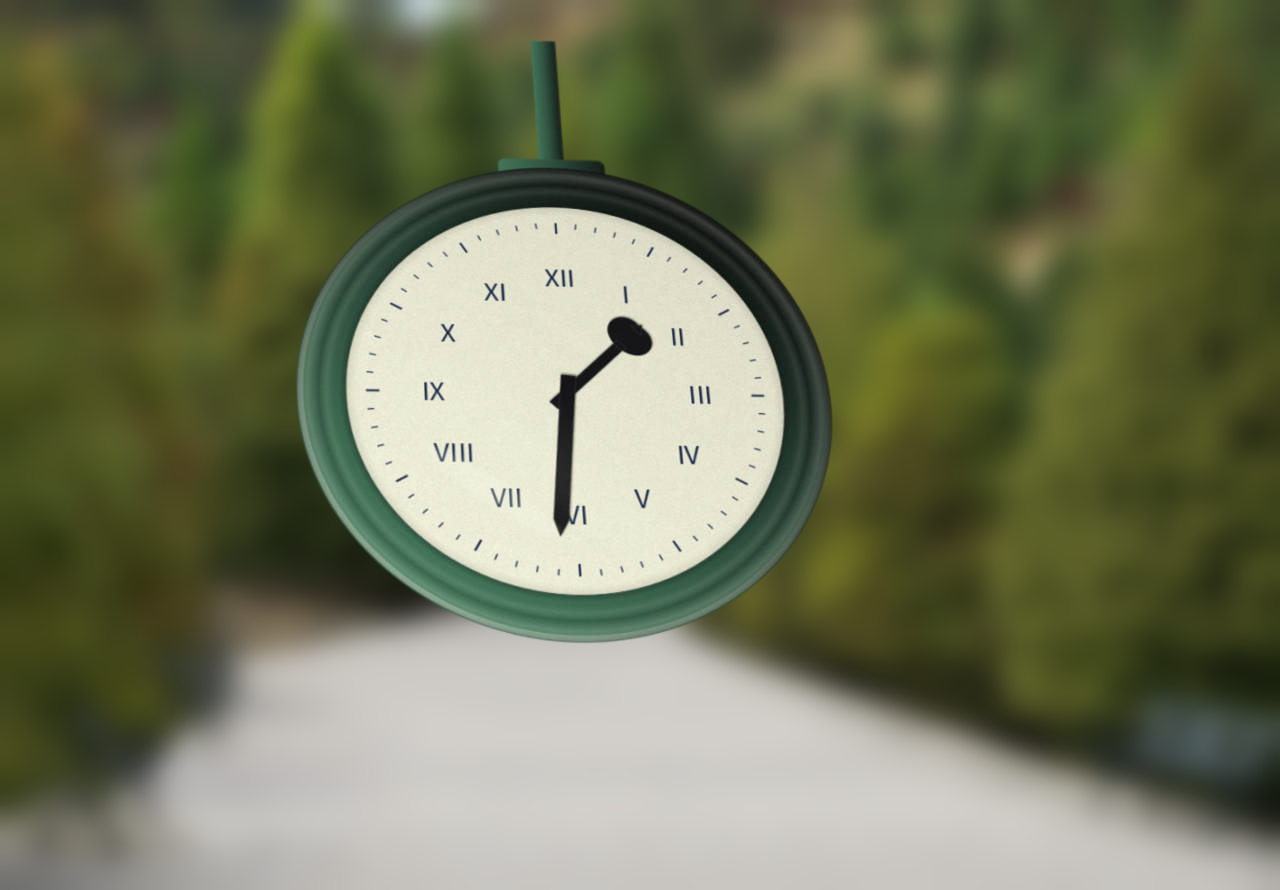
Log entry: 1:31
